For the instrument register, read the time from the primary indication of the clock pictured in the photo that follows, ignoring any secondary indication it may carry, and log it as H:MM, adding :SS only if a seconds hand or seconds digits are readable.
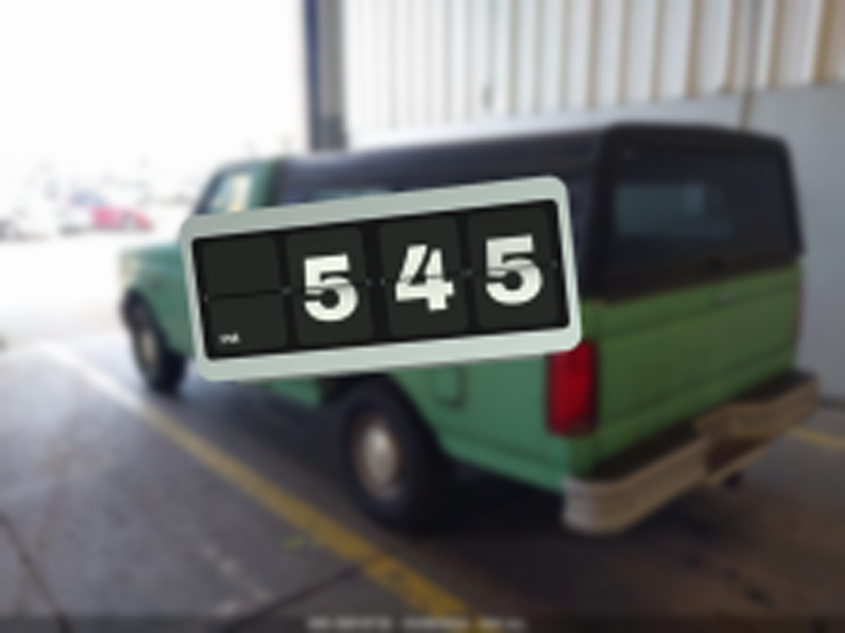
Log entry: 5:45
